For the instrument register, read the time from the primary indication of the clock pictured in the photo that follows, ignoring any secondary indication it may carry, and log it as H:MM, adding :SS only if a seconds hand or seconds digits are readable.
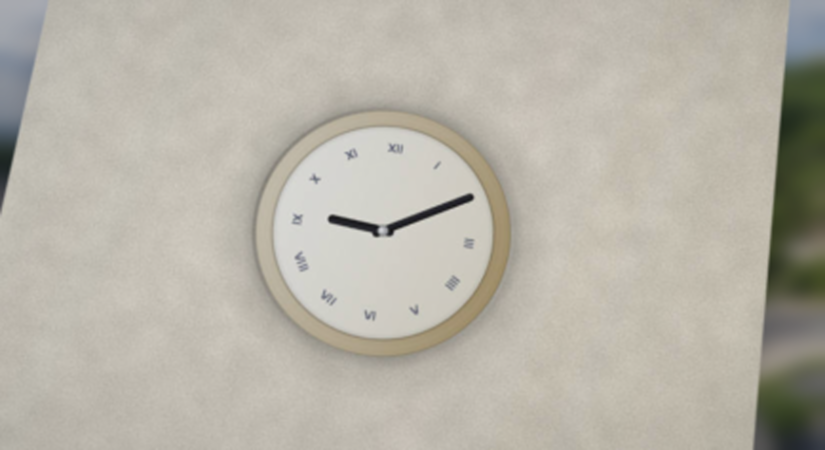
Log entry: 9:10
